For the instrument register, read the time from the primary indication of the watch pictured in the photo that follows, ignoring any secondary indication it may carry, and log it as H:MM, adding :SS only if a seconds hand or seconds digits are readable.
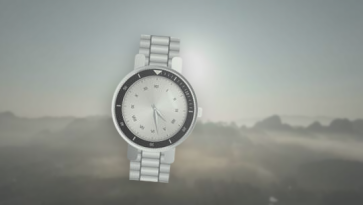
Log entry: 4:28
